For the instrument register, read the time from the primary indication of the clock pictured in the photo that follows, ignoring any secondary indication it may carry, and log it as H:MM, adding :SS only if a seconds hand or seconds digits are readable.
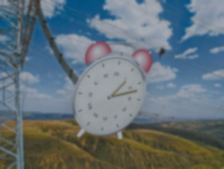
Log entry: 1:12
